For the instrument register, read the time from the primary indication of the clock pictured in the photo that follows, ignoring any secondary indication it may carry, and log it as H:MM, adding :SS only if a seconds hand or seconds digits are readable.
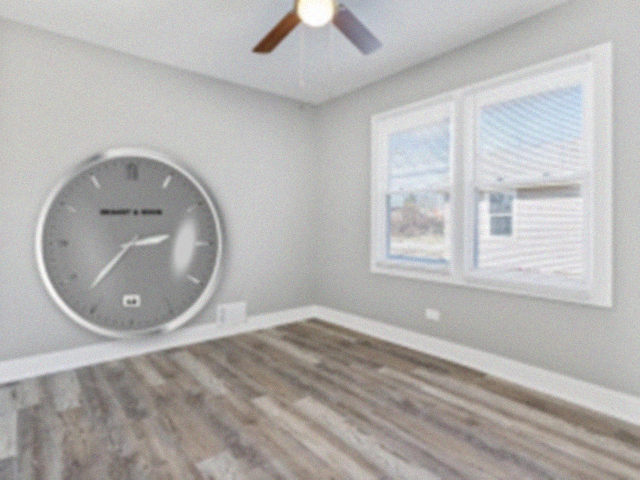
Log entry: 2:37
